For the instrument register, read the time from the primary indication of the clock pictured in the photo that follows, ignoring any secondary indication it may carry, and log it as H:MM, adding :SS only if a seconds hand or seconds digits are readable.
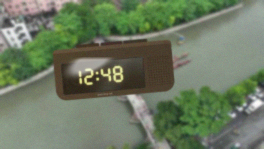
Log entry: 12:48
